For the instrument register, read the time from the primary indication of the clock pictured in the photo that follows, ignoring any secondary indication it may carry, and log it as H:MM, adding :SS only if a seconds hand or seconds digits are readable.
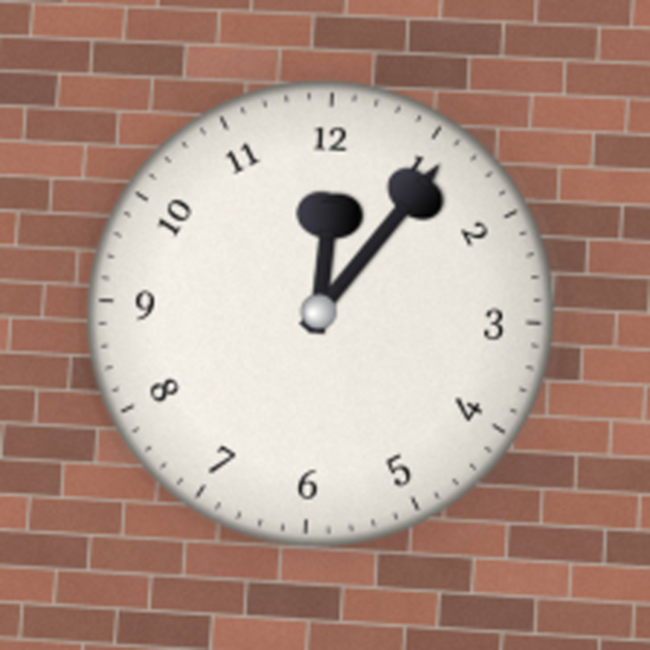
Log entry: 12:06
